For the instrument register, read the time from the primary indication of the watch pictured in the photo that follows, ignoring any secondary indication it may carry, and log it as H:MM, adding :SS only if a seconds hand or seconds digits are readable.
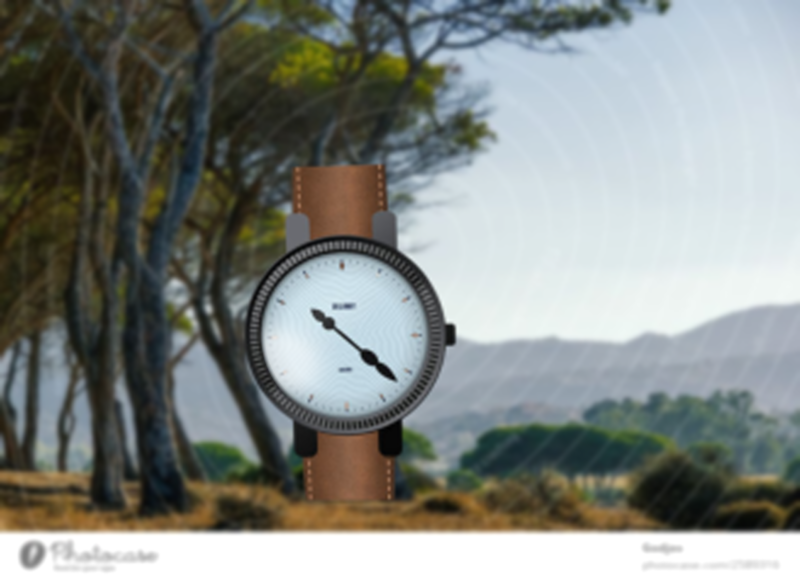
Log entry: 10:22
